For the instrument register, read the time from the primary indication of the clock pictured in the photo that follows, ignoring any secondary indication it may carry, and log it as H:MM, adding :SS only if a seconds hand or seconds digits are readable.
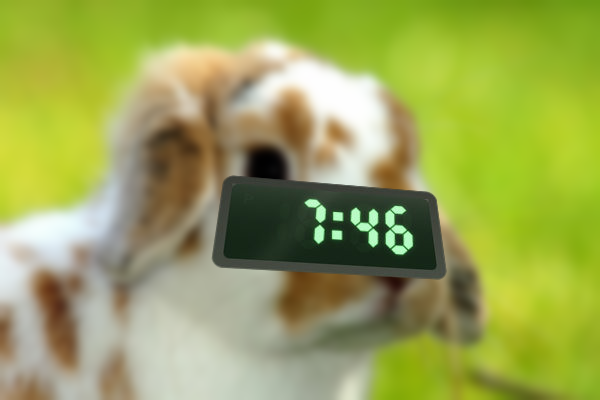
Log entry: 7:46
